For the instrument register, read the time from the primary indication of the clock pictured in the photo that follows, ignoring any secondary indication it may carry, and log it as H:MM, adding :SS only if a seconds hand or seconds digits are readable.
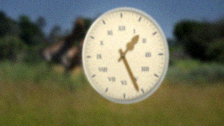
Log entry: 1:26
